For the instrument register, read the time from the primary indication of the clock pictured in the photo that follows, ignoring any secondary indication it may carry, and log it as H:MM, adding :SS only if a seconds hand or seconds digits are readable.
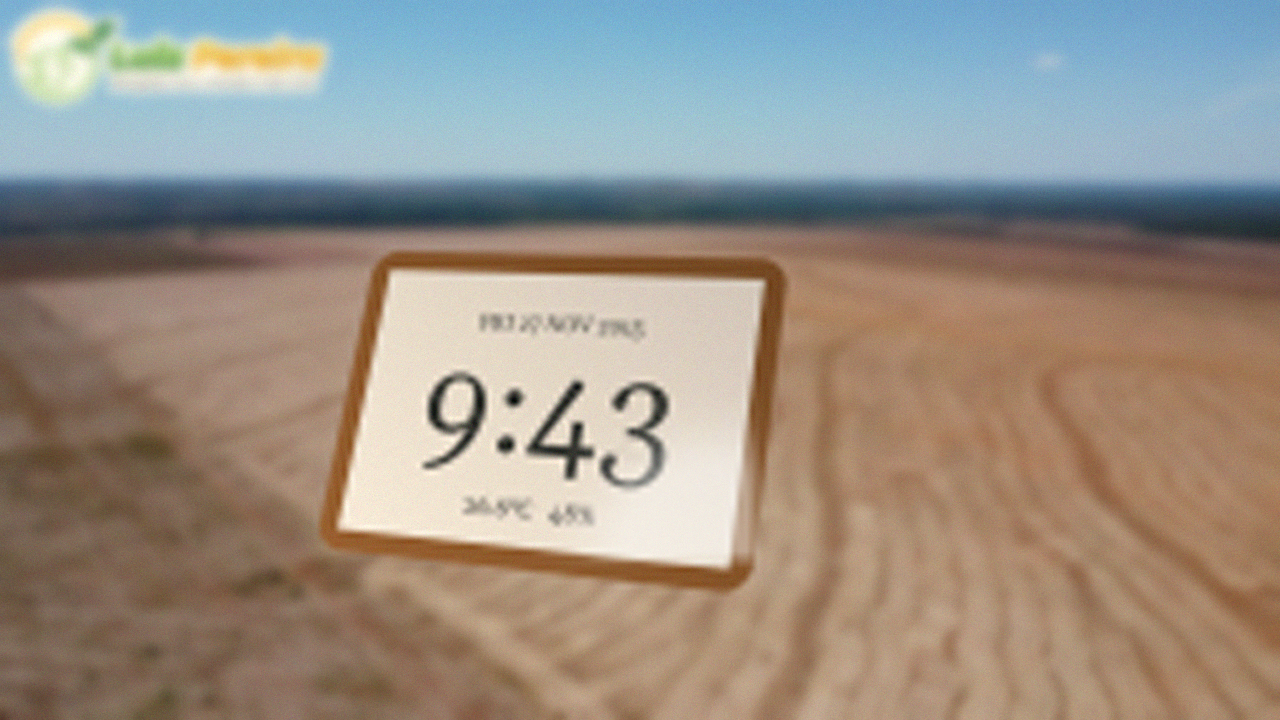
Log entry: 9:43
